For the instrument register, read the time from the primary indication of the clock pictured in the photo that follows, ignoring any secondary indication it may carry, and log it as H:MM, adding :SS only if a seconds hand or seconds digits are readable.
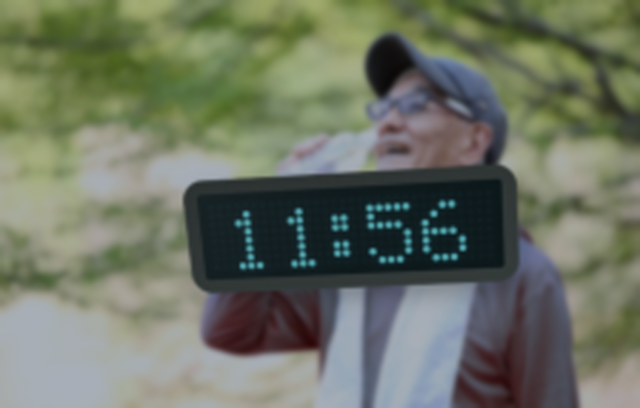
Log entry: 11:56
